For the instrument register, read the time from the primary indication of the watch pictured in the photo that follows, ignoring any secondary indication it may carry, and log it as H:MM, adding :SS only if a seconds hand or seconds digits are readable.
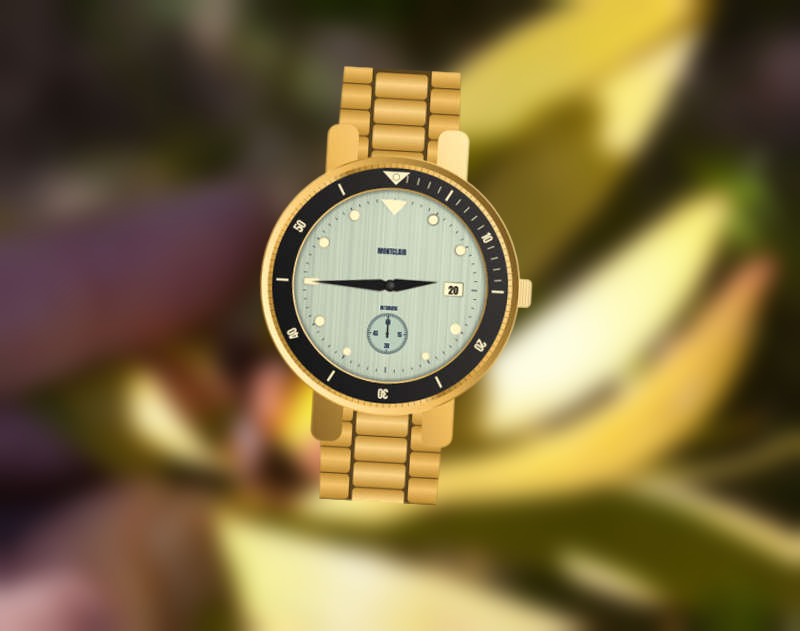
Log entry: 2:45
